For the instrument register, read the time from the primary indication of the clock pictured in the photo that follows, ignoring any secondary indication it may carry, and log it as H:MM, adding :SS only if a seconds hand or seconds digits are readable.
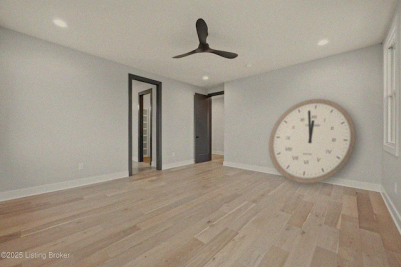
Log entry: 11:58
